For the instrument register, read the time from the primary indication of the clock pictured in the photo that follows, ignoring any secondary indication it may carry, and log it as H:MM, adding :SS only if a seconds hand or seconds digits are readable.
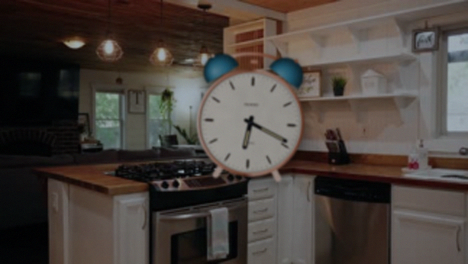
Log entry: 6:19
